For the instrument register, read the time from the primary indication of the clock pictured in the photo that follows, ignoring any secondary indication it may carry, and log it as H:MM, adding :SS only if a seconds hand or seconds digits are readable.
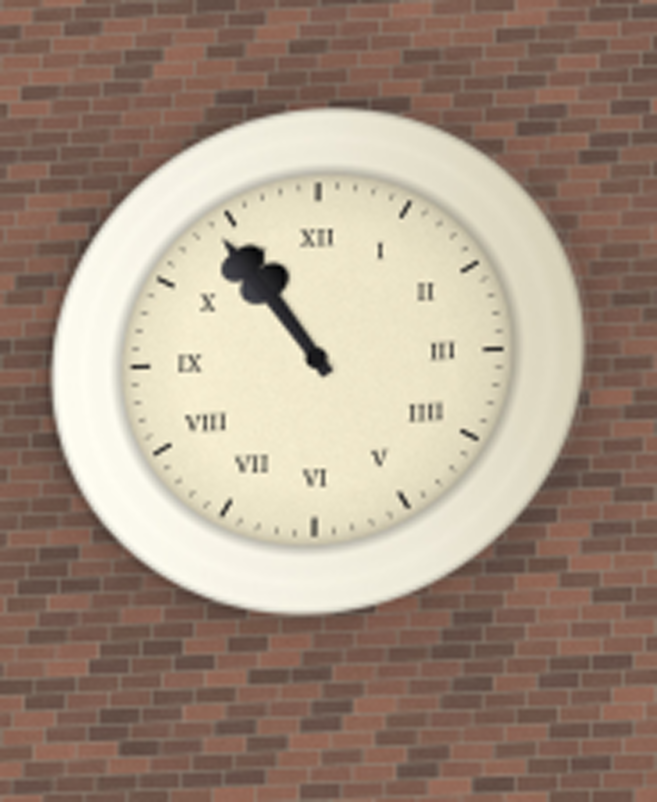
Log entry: 10:54
